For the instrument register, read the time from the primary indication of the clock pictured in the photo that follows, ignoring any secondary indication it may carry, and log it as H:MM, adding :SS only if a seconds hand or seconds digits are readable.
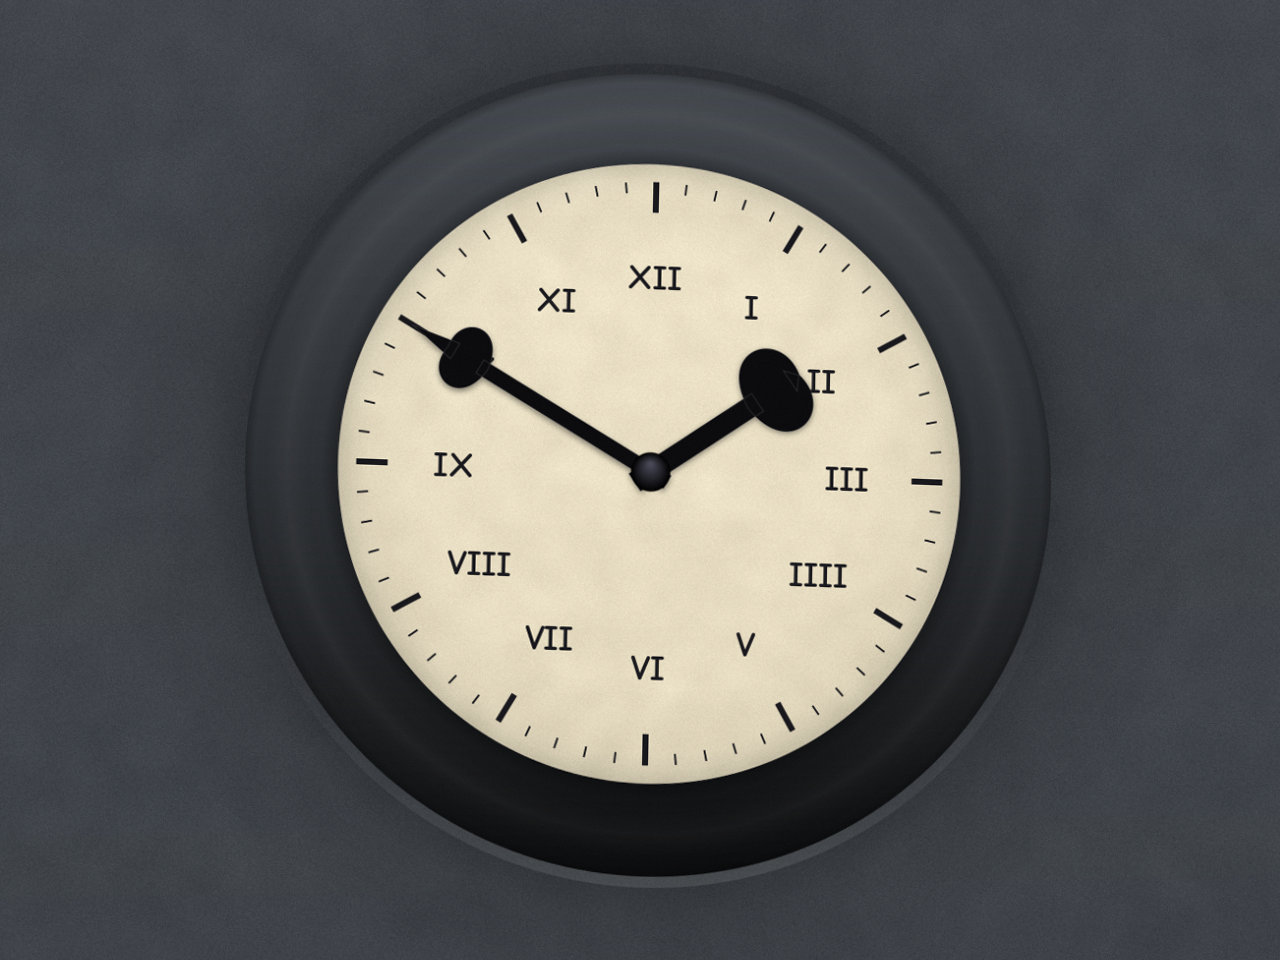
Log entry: 1:50
